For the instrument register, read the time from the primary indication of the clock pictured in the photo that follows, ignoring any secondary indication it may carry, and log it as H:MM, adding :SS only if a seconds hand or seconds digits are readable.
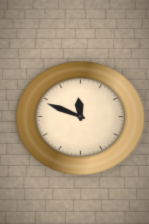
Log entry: 11:49
